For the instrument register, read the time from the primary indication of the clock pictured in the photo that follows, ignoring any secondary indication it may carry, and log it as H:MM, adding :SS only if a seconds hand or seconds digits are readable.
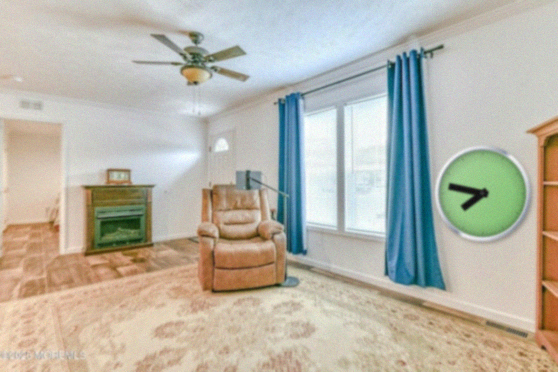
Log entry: 7:47
